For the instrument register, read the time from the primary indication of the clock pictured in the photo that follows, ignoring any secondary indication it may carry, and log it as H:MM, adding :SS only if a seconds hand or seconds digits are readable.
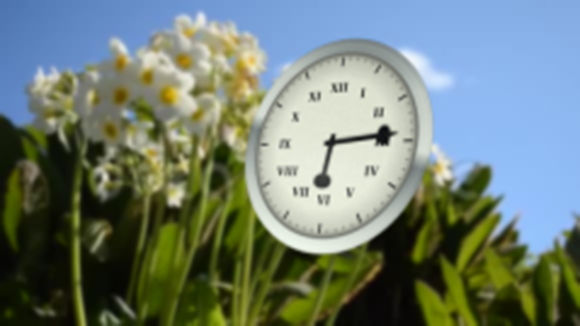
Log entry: 6:14
